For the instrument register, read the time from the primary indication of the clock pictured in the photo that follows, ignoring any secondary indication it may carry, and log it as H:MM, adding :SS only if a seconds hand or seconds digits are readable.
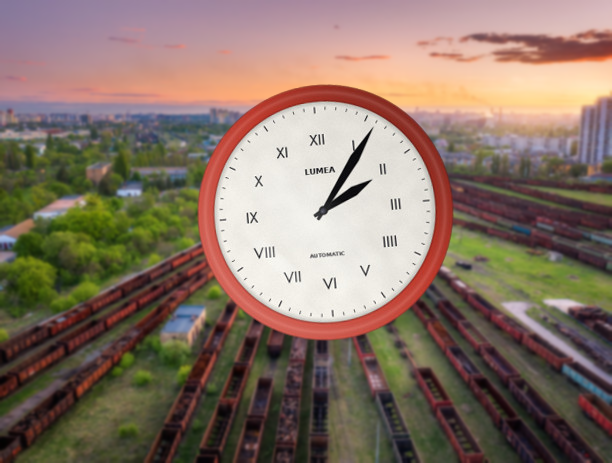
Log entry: 2:06
